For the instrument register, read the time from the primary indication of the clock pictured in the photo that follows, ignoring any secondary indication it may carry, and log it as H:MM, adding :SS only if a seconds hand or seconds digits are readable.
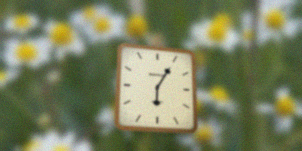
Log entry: 6:05
